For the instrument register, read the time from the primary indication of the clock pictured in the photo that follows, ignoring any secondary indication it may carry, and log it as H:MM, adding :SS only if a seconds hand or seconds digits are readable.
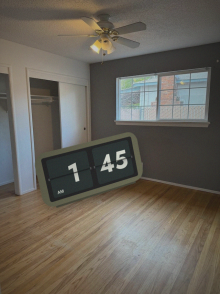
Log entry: 1:45
